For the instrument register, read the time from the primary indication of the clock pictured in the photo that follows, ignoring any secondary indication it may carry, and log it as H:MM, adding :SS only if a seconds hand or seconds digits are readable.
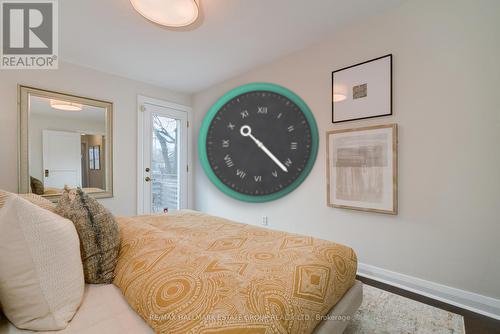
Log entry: 10:22
